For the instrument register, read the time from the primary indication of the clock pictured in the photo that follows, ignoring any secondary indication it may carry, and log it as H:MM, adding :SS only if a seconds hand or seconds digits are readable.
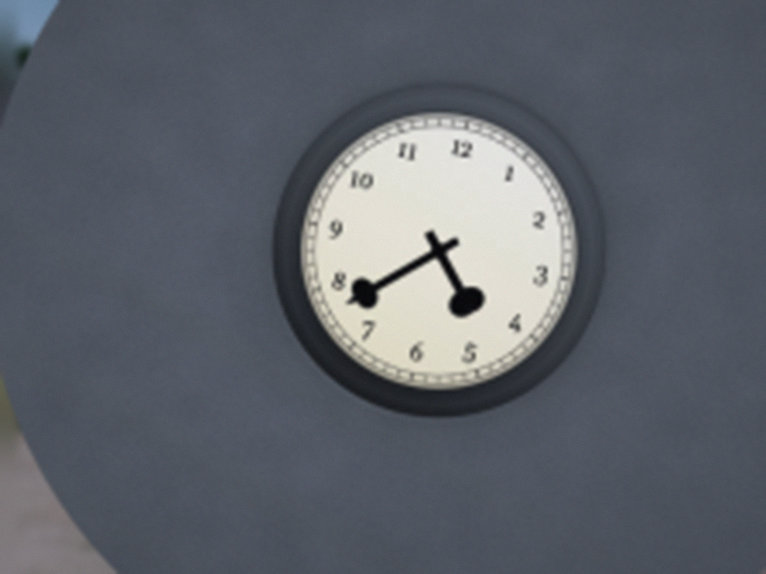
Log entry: 4:38
